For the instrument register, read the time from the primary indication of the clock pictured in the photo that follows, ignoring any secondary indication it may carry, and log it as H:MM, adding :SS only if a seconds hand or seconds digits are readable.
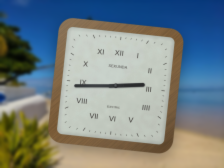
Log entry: 2:44
